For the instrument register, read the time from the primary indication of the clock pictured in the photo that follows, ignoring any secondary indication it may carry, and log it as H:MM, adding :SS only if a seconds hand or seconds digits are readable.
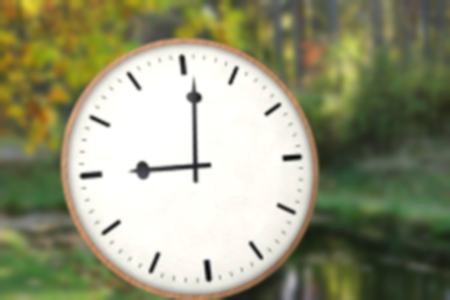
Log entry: 9:01
